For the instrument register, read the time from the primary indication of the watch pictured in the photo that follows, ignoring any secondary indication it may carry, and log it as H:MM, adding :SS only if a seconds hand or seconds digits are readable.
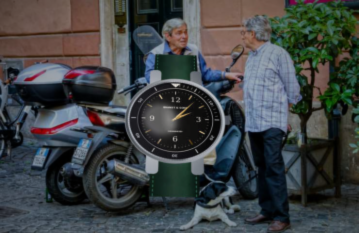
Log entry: 2:07
